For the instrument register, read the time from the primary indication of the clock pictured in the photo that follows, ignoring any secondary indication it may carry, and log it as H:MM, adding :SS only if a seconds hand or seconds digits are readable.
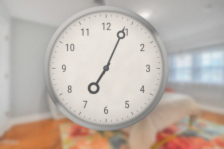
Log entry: 7:04
